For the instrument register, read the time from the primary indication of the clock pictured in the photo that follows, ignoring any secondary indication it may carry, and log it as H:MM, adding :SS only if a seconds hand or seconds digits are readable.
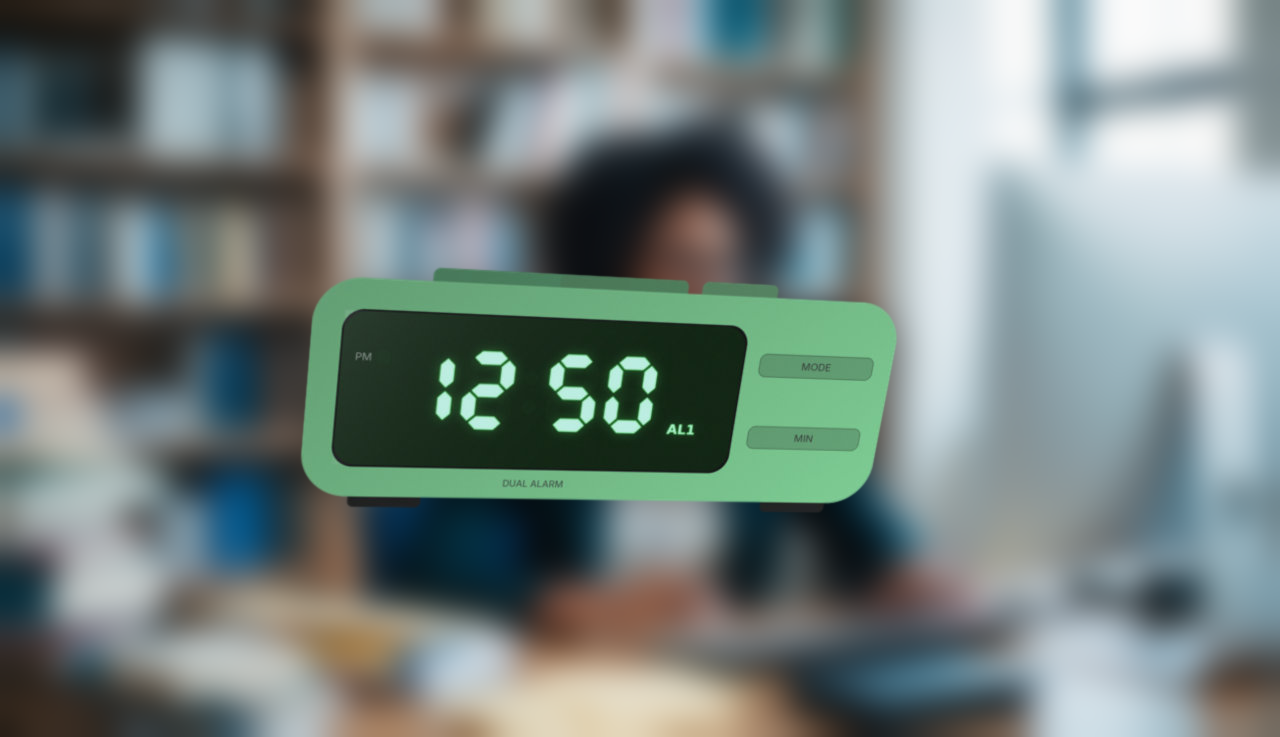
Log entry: 12:50
